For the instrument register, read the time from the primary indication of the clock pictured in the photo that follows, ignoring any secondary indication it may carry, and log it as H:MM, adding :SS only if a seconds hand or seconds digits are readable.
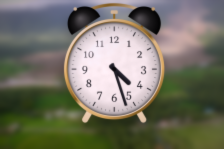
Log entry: 4:27
